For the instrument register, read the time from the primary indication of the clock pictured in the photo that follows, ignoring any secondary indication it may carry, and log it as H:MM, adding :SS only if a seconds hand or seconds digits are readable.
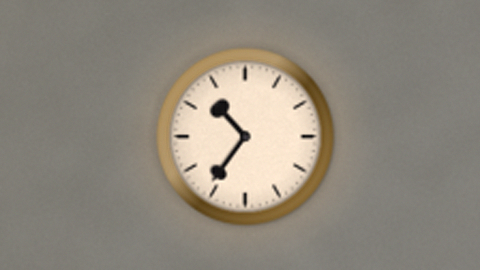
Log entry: 10:36
